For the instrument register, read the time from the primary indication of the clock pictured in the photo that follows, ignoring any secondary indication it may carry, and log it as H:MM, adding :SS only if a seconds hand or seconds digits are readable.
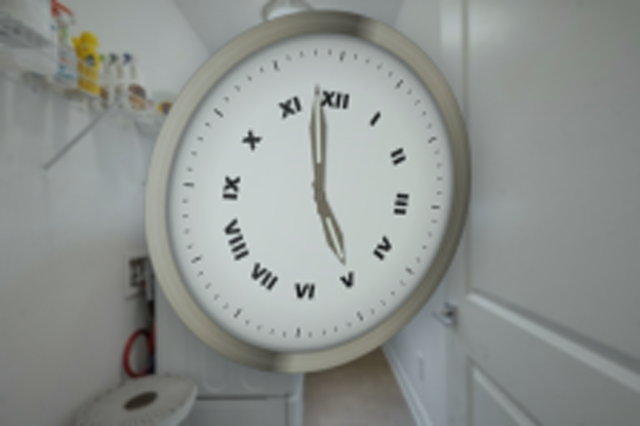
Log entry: 4:58
